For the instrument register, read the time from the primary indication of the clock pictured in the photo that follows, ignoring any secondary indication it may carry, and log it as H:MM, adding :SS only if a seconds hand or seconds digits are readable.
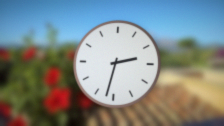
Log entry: 2:32
